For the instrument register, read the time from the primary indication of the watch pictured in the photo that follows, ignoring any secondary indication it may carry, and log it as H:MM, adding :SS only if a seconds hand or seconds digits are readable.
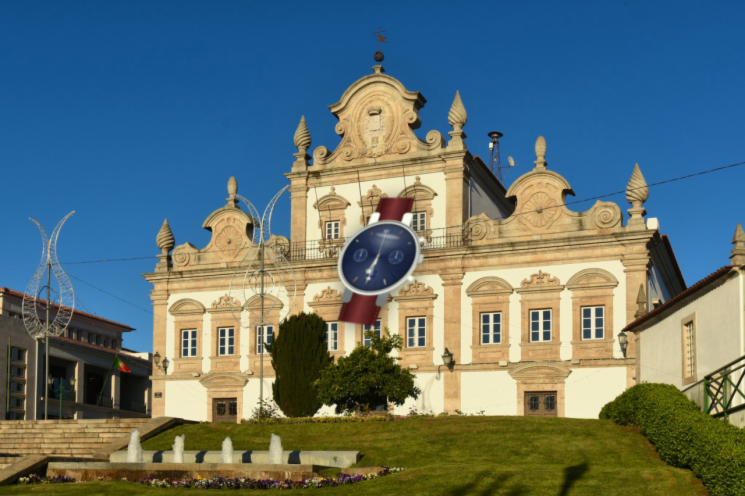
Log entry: 6:31
